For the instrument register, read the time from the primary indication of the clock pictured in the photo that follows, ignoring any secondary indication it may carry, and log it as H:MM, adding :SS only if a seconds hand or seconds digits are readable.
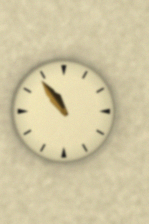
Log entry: 10:54
